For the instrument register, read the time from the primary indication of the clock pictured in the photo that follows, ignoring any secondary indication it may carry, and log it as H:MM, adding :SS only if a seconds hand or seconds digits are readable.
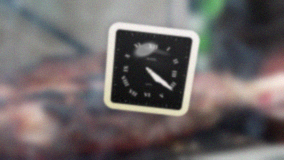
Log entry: 4:21
